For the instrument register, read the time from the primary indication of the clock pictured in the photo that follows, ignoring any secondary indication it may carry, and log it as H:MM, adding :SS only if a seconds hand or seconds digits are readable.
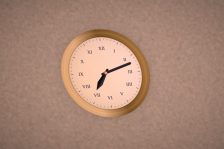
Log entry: 7:12
